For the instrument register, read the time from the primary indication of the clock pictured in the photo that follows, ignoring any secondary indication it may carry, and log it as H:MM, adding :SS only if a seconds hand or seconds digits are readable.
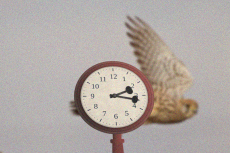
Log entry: 2:17
